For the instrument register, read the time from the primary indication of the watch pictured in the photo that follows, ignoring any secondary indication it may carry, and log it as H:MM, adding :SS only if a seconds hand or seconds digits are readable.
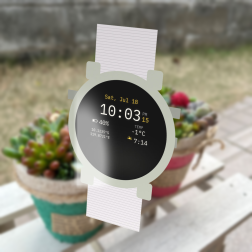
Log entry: 10:03
